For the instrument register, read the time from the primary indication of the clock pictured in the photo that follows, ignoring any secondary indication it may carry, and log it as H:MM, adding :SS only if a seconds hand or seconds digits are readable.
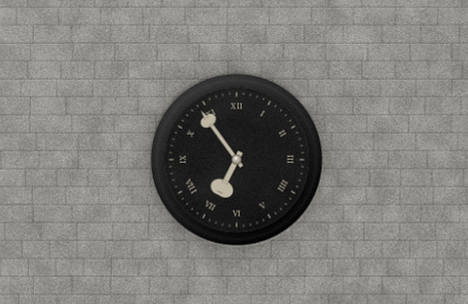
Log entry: 6:54
